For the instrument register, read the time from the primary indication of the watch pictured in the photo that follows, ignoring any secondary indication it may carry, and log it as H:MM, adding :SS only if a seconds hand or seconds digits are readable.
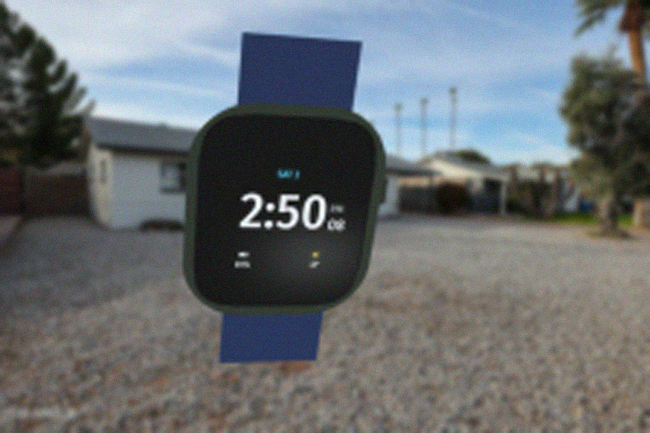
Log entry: 2:50
